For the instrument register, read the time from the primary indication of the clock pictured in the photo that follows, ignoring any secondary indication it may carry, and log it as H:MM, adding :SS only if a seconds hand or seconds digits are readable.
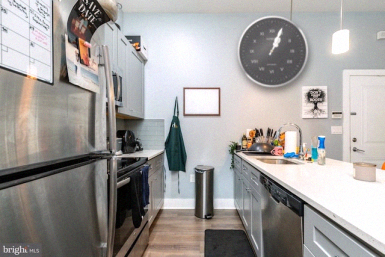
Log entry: 1:04
